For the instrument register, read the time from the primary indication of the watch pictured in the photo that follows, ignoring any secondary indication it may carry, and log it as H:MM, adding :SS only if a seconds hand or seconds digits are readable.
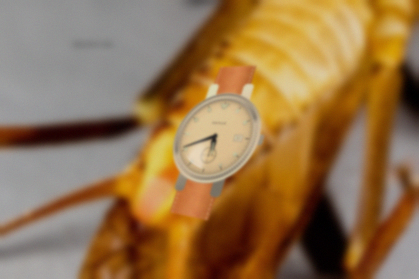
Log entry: 5:41
